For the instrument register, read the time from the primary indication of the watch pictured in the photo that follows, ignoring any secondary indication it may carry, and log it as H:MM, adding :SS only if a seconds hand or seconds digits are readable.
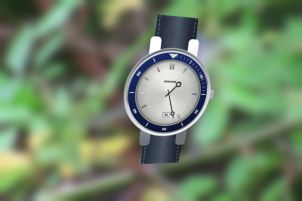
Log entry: 1:27
